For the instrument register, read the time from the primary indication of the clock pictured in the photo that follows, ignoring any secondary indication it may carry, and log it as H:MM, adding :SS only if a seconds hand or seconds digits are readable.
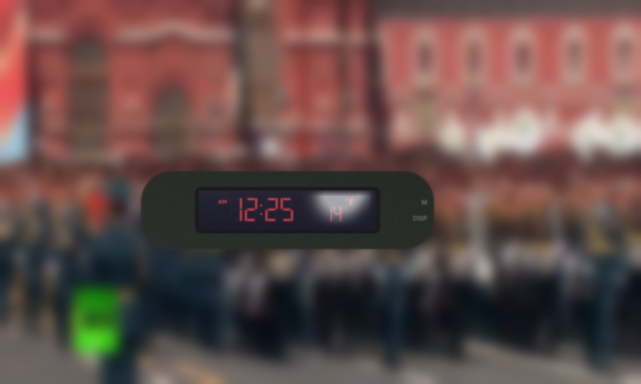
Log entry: 12:25
